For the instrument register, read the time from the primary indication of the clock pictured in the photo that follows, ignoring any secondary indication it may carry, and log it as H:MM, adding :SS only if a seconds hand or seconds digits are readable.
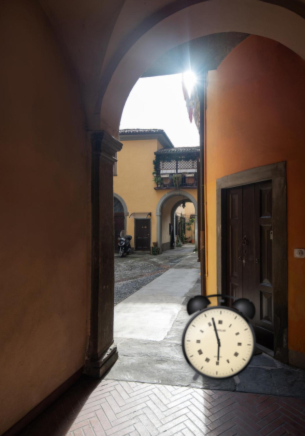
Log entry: 5:57
